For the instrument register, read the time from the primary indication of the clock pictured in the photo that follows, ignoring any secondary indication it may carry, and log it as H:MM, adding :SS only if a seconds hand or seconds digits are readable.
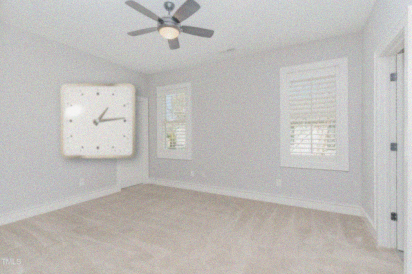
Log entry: 1:14
